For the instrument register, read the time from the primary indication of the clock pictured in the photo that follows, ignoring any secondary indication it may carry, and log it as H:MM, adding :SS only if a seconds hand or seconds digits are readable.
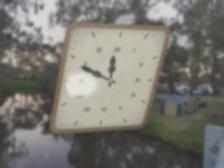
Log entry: 11:49
